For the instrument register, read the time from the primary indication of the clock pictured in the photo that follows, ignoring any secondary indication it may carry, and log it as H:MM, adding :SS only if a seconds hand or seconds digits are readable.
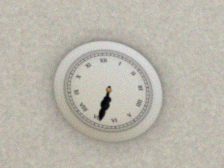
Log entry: 6:34
